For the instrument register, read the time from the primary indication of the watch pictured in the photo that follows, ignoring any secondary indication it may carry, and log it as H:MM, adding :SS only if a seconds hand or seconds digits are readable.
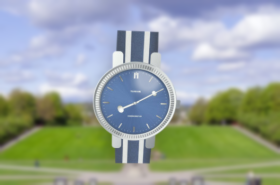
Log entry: 8:10
